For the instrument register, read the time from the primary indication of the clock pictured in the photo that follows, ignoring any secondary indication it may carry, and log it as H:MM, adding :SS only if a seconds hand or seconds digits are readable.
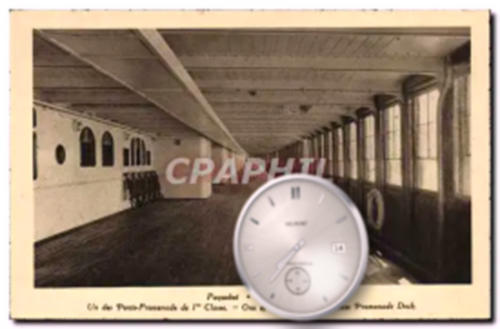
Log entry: 7:37
